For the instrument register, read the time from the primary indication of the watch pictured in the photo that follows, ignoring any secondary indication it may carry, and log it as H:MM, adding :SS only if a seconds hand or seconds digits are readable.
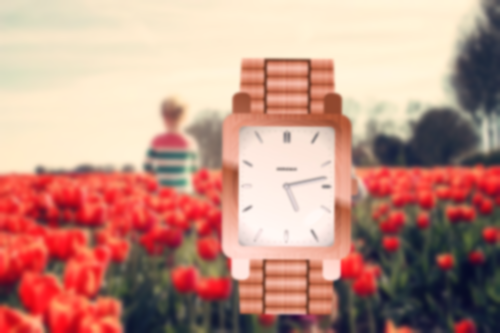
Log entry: 5:13
